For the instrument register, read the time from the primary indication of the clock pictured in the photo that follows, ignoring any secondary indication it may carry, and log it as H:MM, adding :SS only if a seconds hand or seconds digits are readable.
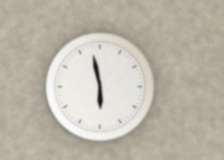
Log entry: 5:58
